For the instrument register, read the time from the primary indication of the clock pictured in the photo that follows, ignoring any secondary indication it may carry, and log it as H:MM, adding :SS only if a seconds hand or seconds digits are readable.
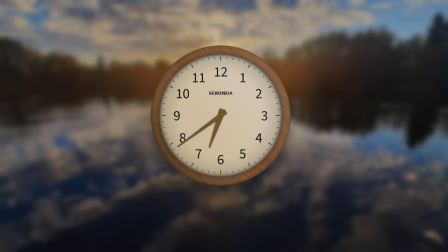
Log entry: 6:39
